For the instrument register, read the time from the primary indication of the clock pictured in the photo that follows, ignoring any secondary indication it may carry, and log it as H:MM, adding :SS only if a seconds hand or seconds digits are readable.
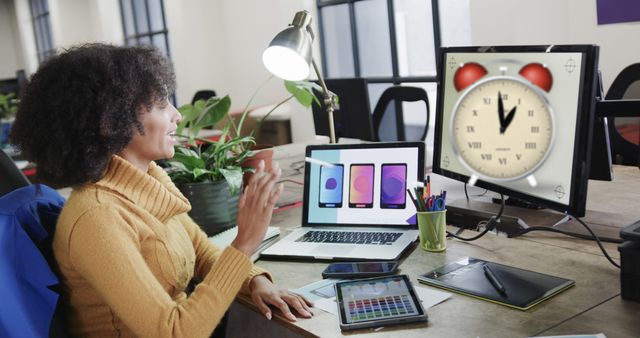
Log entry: 12:59
